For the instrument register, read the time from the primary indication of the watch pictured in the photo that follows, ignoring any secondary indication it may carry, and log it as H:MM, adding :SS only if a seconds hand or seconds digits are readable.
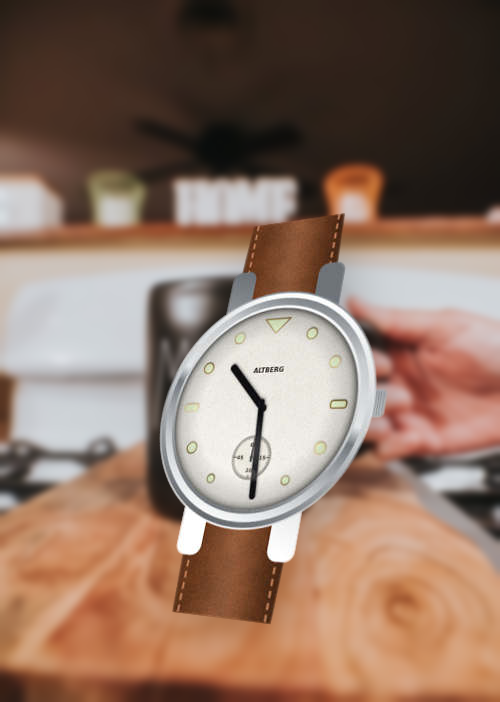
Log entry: 10:29
